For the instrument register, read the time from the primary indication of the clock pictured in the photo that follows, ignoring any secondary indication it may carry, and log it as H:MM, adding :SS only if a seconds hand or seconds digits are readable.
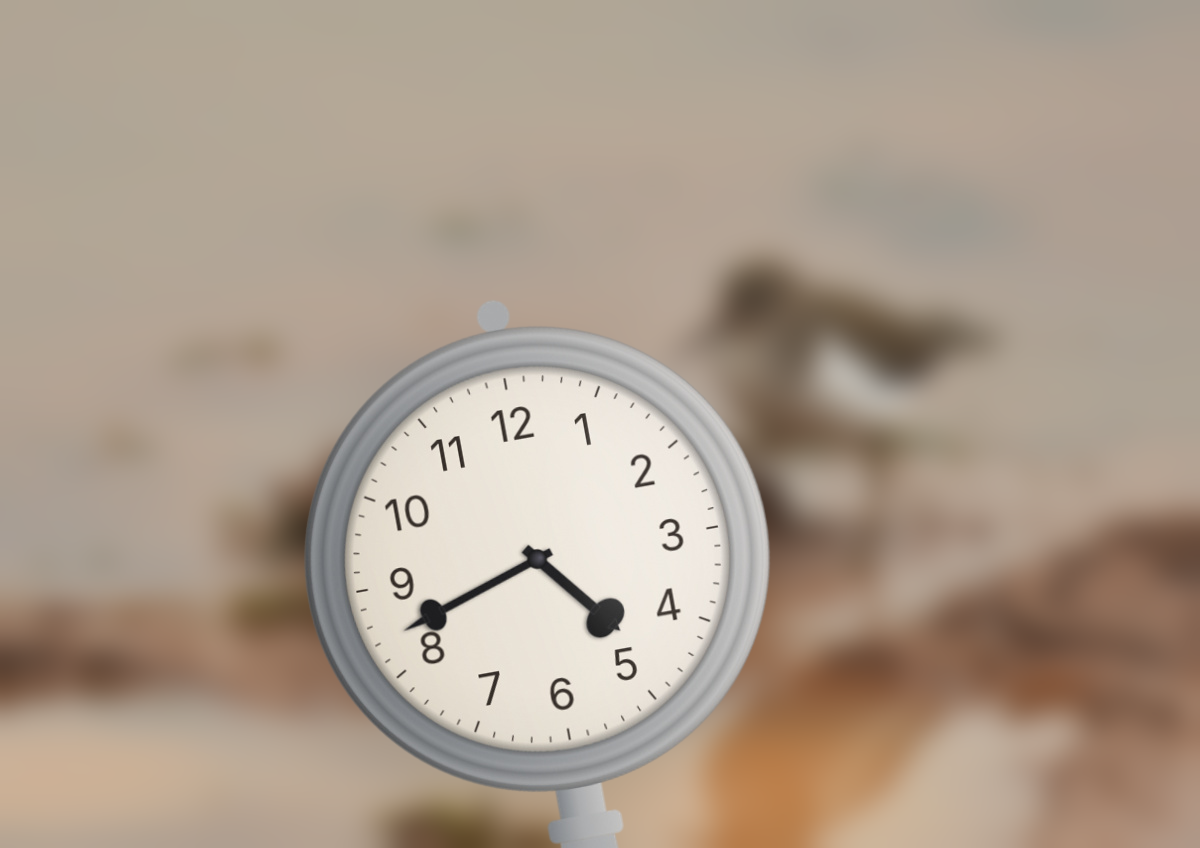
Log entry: 4:42
